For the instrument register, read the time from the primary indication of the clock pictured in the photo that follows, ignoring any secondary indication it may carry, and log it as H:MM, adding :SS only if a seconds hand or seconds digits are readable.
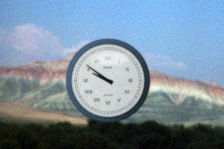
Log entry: 9:51
